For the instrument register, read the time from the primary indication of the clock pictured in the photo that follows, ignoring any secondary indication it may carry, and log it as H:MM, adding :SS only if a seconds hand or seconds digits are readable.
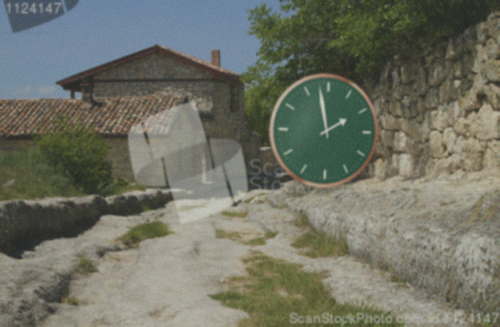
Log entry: 1:58
